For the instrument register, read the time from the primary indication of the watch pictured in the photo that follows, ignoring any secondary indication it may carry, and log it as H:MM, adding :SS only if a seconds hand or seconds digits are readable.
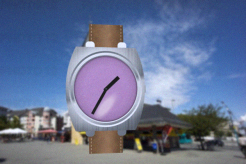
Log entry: 1:35
